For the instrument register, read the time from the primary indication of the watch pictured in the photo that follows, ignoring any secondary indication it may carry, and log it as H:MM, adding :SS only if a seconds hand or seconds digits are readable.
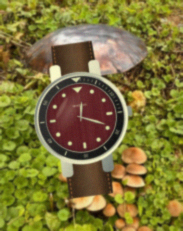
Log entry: 12:19
